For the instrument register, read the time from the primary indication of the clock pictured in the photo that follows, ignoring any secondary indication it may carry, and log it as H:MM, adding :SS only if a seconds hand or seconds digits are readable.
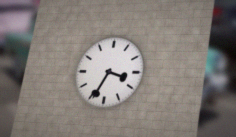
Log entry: 3:34
